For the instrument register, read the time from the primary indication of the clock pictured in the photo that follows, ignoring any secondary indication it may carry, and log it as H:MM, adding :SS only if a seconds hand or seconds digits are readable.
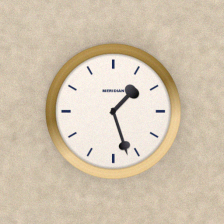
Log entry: 1:27
